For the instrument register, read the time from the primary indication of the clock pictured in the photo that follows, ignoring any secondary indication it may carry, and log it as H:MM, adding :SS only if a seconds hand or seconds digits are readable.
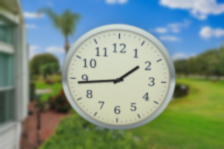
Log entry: 1:44
